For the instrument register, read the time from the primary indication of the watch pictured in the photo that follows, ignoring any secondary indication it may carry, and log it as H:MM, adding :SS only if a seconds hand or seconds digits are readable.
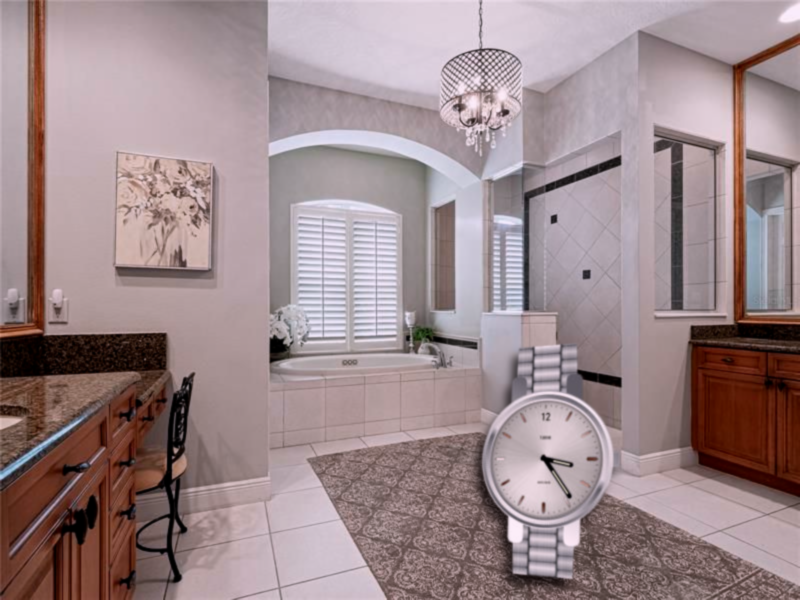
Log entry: 3:24
